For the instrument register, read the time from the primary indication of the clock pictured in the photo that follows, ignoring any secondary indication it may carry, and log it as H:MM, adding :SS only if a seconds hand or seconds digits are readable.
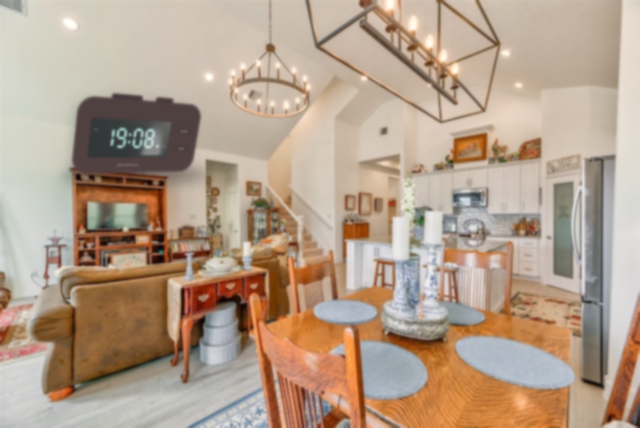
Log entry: 19:08
